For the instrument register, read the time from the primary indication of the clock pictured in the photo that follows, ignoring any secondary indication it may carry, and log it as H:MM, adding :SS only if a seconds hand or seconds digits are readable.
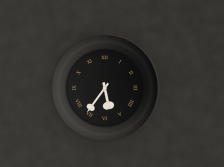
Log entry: 5:36
